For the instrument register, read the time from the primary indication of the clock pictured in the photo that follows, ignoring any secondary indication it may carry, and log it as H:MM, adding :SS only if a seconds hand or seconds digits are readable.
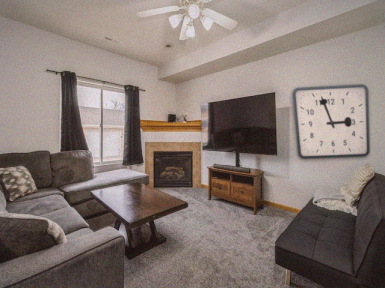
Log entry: 2:57
